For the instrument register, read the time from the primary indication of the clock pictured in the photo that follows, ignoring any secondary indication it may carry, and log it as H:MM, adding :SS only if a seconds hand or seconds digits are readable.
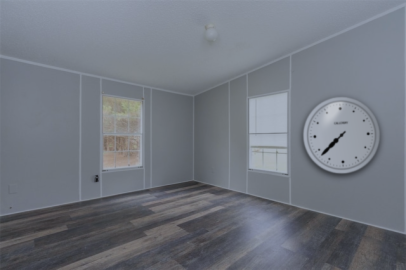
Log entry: 7:38
